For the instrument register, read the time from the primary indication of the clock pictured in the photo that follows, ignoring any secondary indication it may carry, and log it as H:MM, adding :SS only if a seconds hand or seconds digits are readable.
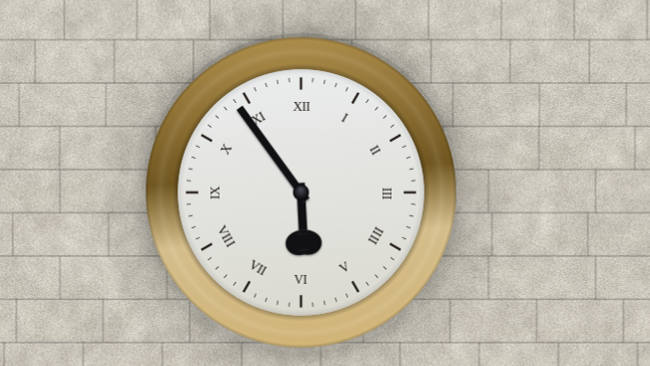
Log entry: 5:54
